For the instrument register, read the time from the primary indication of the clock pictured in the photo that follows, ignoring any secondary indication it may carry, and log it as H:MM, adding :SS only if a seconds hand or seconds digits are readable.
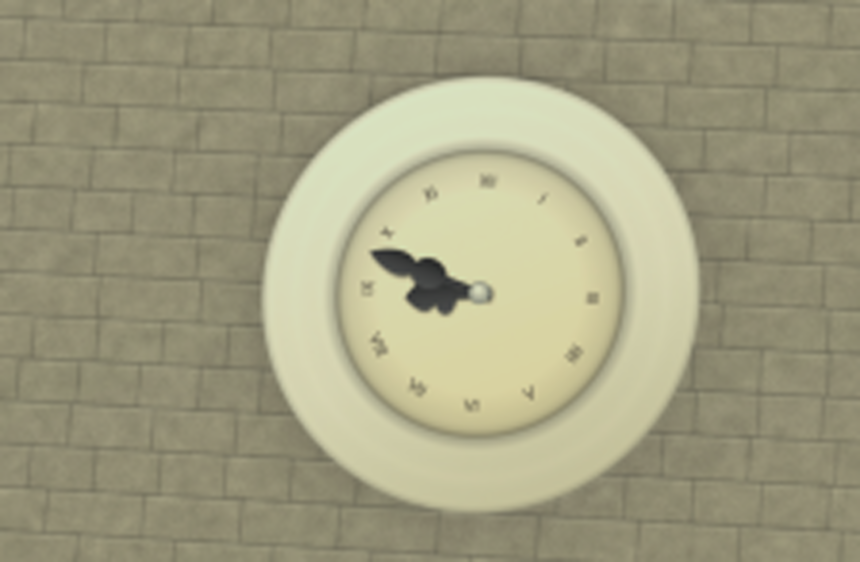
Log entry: 8:48
